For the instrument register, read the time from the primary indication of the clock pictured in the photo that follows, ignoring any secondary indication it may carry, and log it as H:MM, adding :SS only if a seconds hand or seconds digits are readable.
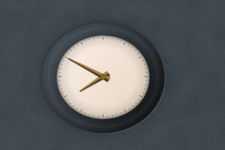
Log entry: 7:50
